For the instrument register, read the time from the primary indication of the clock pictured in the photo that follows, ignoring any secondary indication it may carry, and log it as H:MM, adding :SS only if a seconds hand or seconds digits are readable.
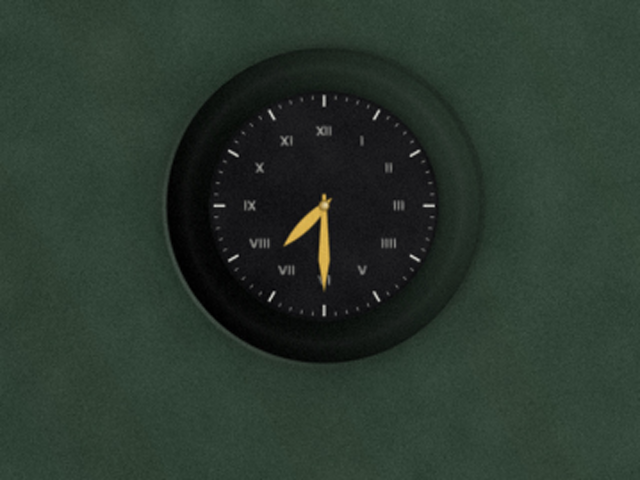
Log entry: 7:30
